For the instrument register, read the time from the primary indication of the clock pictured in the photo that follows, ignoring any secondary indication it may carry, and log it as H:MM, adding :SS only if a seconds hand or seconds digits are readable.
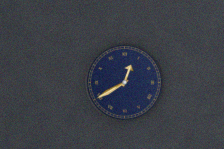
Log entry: 12:40
